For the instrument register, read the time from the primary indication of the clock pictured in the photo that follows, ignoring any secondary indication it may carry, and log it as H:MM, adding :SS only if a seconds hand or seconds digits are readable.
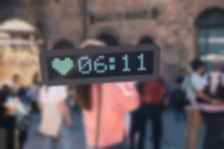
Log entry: 6:11
